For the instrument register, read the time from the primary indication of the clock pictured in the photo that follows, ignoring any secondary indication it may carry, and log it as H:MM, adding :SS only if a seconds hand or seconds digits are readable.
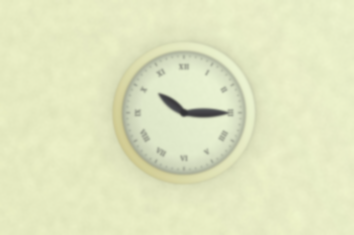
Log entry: 10:15
